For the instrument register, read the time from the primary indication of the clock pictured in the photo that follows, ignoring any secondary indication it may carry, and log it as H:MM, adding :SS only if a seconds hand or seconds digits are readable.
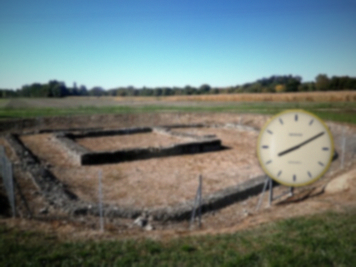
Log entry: 8:10
